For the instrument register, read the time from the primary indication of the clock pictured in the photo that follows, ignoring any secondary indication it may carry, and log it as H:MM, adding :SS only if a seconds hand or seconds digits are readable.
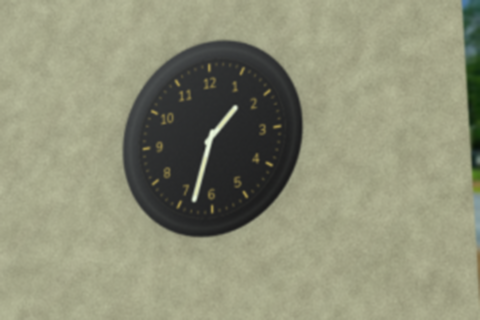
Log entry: 1:33
